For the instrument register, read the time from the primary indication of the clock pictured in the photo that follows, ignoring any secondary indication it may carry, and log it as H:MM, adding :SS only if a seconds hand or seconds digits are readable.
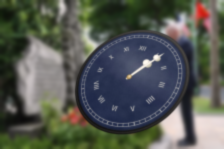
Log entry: 1:06
